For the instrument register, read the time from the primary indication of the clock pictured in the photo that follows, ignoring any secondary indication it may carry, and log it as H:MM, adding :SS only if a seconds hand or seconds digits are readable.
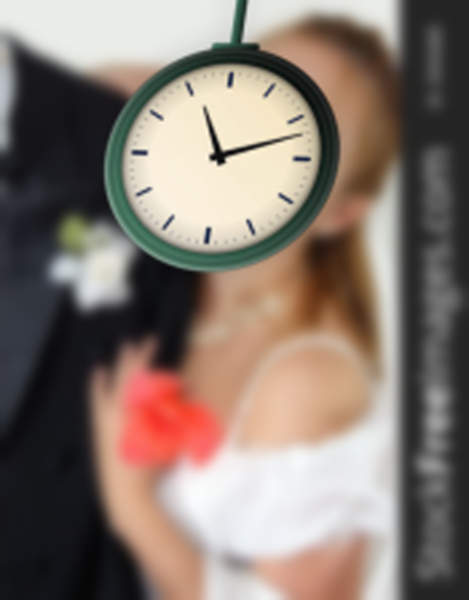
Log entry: 11:12
